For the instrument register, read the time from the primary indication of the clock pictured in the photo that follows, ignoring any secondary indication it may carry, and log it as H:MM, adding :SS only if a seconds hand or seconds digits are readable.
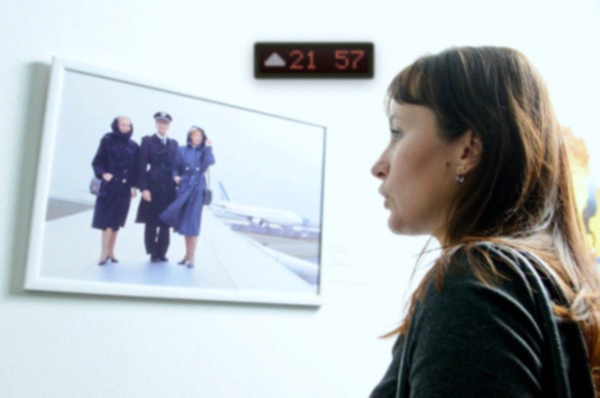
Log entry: 21:57
